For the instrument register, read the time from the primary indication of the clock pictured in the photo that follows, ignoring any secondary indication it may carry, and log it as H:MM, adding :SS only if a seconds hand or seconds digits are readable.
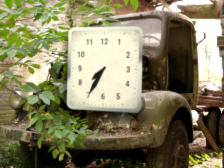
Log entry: 7:35
